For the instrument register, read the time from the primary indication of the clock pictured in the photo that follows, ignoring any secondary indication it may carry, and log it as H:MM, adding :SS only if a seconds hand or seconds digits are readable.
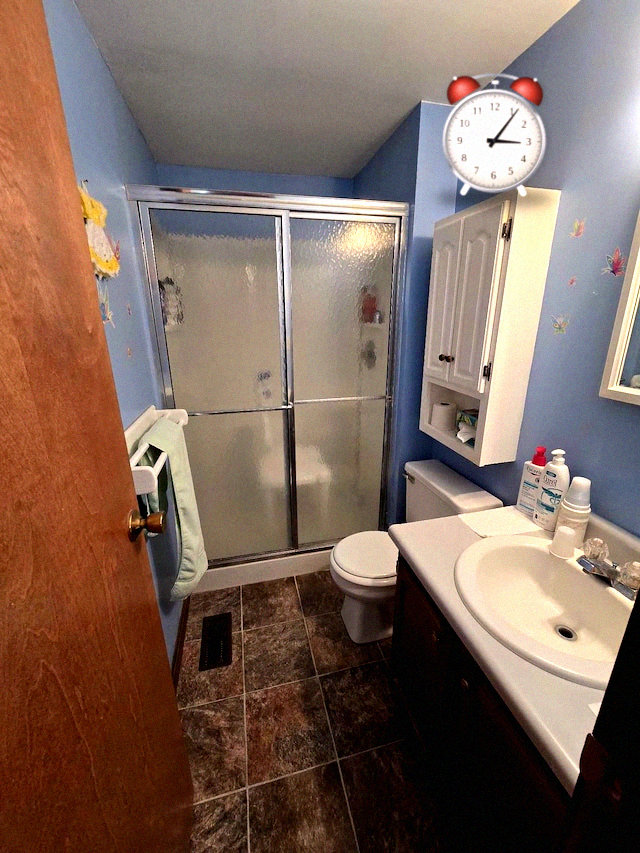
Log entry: 3:06
